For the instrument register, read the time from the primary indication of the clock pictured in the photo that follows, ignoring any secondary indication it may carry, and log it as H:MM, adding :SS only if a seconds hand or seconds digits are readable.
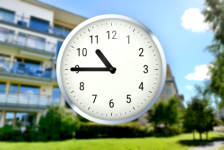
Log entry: 10:45
